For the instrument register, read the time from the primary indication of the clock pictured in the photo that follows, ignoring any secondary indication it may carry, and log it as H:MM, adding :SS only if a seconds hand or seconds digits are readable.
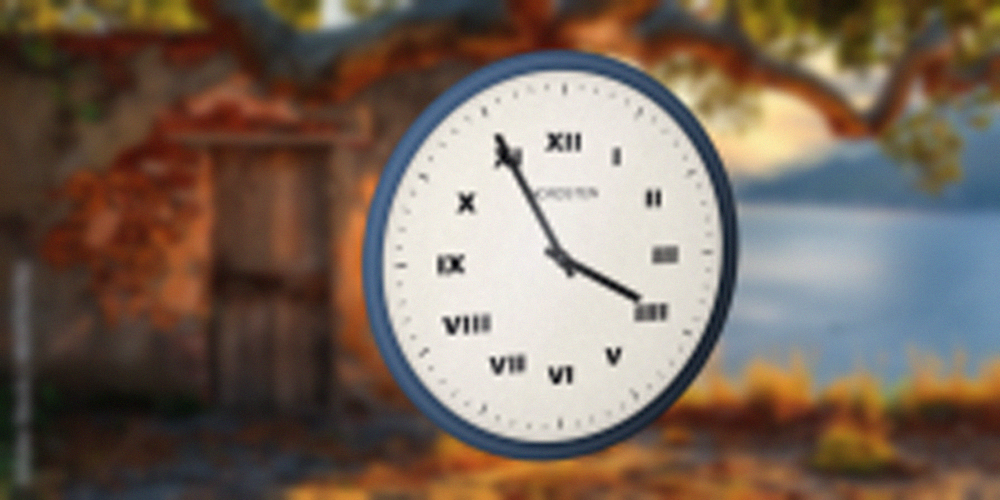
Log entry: 3:55
